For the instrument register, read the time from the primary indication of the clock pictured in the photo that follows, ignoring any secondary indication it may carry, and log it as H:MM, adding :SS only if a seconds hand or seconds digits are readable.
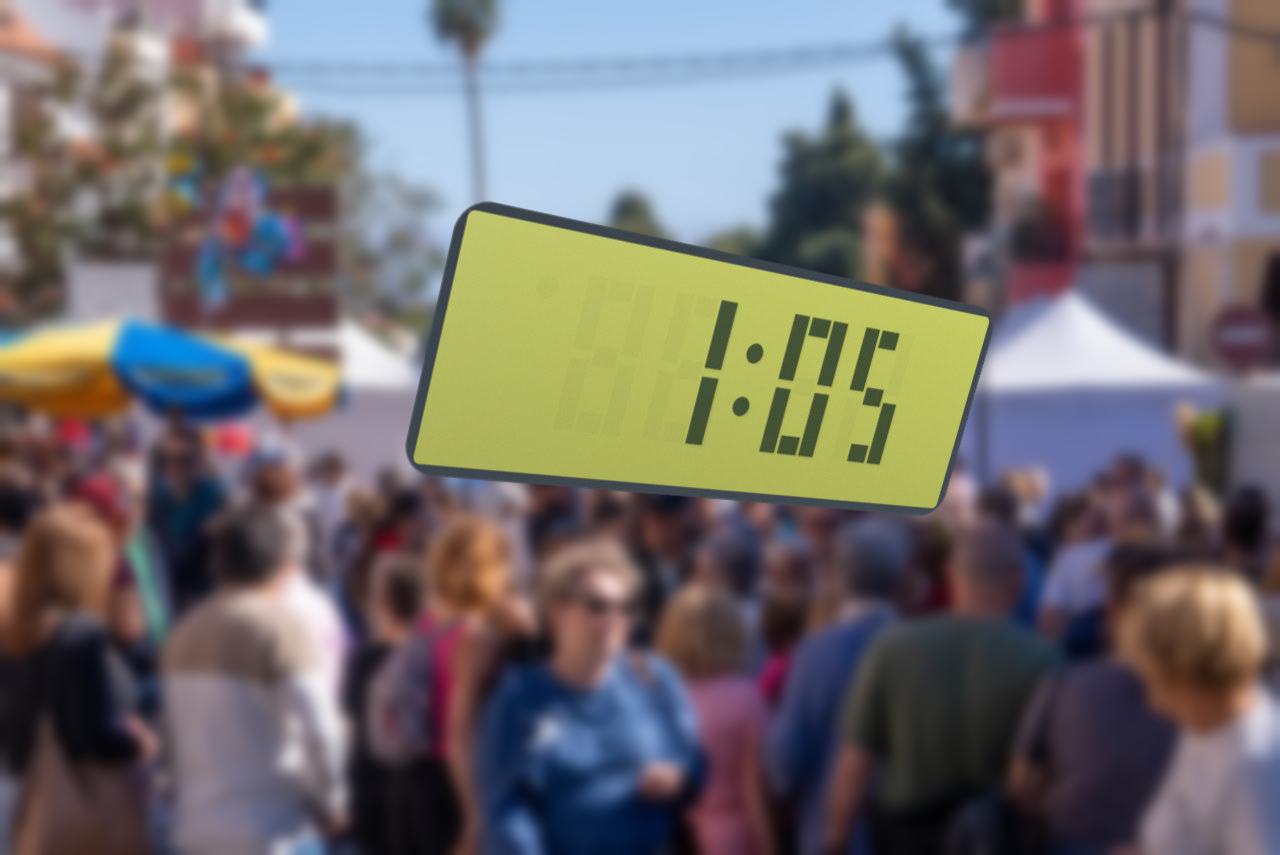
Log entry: 1:05
